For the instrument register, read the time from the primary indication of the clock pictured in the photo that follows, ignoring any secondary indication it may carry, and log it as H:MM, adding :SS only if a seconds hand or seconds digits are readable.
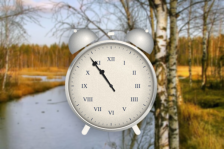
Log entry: 10:54
